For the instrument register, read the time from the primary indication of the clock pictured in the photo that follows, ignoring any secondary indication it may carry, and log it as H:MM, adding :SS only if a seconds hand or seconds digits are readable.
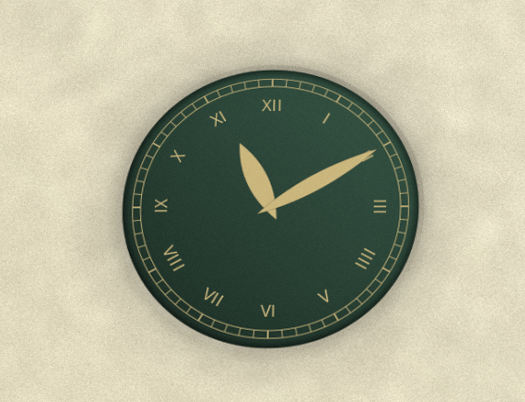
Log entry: 11:10
